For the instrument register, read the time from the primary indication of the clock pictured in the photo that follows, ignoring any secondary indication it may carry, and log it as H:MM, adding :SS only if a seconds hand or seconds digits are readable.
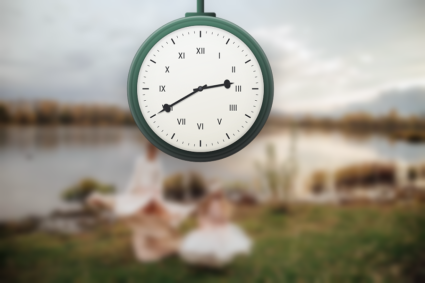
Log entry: 2:40
